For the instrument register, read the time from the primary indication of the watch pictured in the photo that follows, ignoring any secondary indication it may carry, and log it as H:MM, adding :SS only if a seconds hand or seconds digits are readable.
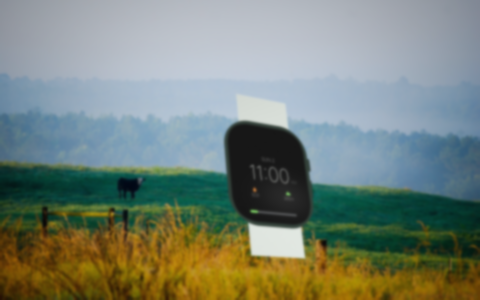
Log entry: 11:00
